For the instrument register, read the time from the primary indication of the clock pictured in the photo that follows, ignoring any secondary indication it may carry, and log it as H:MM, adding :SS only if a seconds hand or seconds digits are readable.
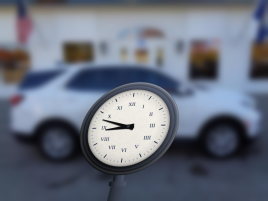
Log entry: 8:48
